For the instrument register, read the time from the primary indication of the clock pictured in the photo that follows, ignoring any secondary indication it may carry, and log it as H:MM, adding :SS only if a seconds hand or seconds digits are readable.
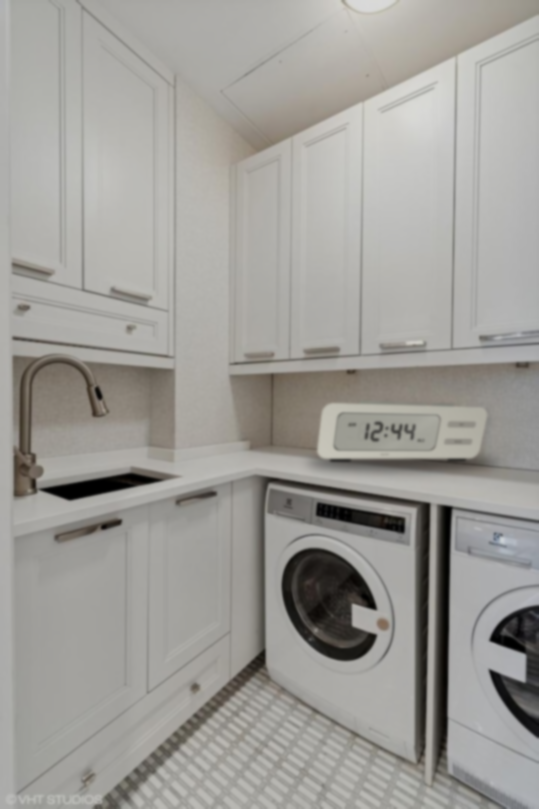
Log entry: 12:44
